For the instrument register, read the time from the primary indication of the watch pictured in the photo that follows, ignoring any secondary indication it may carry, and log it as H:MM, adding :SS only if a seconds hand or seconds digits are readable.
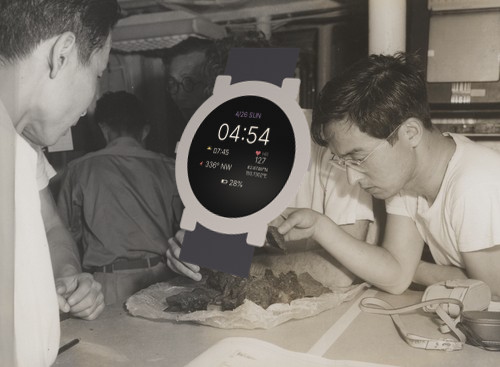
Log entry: 4:54
